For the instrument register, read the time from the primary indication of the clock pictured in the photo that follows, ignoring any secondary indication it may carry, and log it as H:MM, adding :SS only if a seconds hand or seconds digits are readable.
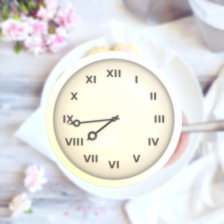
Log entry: 7:44
